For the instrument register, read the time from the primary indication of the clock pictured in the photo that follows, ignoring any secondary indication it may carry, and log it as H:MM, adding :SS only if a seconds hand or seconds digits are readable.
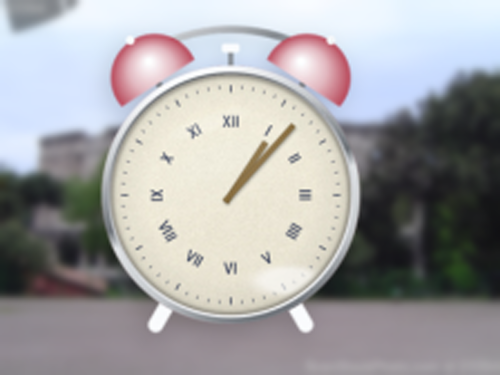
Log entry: 1:07
